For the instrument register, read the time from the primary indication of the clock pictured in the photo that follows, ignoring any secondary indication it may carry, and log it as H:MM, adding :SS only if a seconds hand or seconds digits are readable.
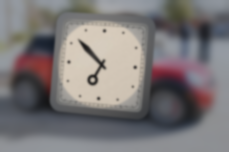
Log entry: 6:52
